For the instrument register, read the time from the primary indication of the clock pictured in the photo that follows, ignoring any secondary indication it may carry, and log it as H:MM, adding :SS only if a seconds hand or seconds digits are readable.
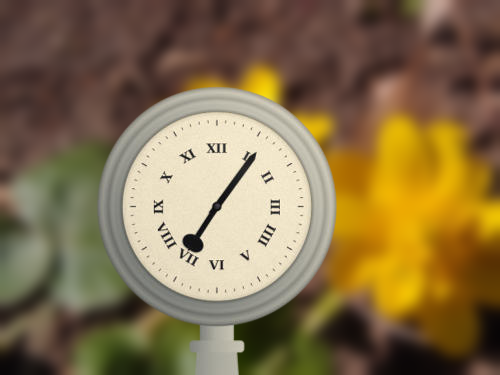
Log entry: 7:06
